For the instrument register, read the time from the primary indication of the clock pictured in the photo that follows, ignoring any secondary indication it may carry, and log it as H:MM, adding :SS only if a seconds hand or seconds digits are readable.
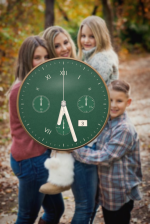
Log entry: 6:27
